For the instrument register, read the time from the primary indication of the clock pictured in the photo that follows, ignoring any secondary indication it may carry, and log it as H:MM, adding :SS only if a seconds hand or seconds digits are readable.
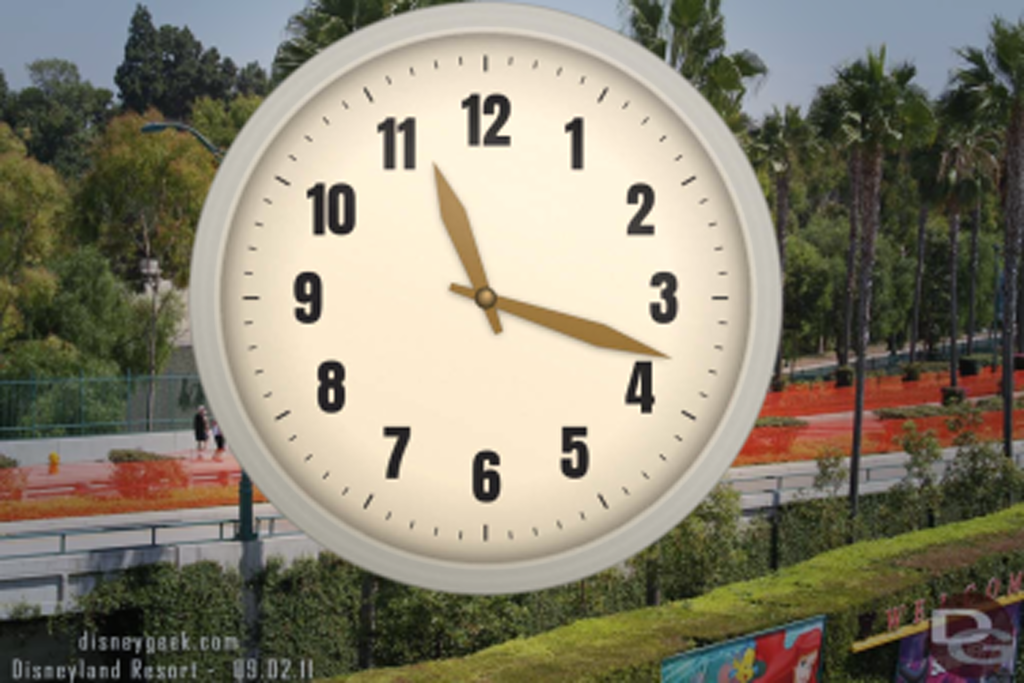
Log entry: 11:18
